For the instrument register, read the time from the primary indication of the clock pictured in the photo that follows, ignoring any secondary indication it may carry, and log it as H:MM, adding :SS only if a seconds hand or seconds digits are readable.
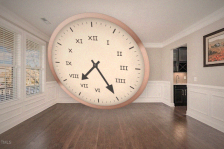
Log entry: 7:25
